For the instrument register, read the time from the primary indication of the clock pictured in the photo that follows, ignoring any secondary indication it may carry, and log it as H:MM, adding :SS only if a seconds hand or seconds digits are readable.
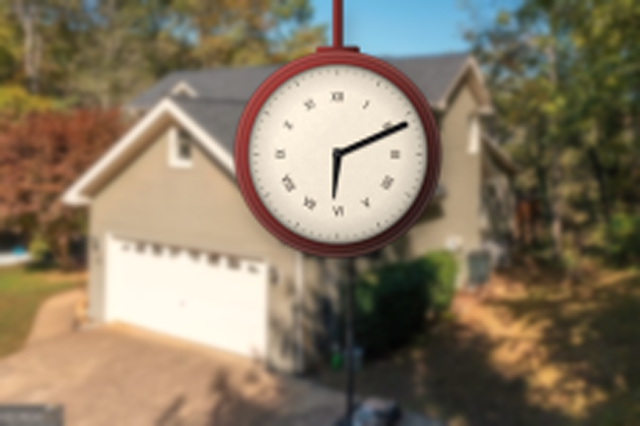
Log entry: 6:11
